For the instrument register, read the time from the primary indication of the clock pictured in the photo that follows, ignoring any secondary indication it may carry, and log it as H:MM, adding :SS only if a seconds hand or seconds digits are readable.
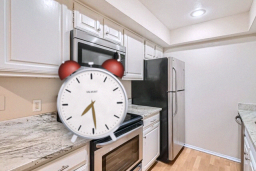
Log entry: 7:29
